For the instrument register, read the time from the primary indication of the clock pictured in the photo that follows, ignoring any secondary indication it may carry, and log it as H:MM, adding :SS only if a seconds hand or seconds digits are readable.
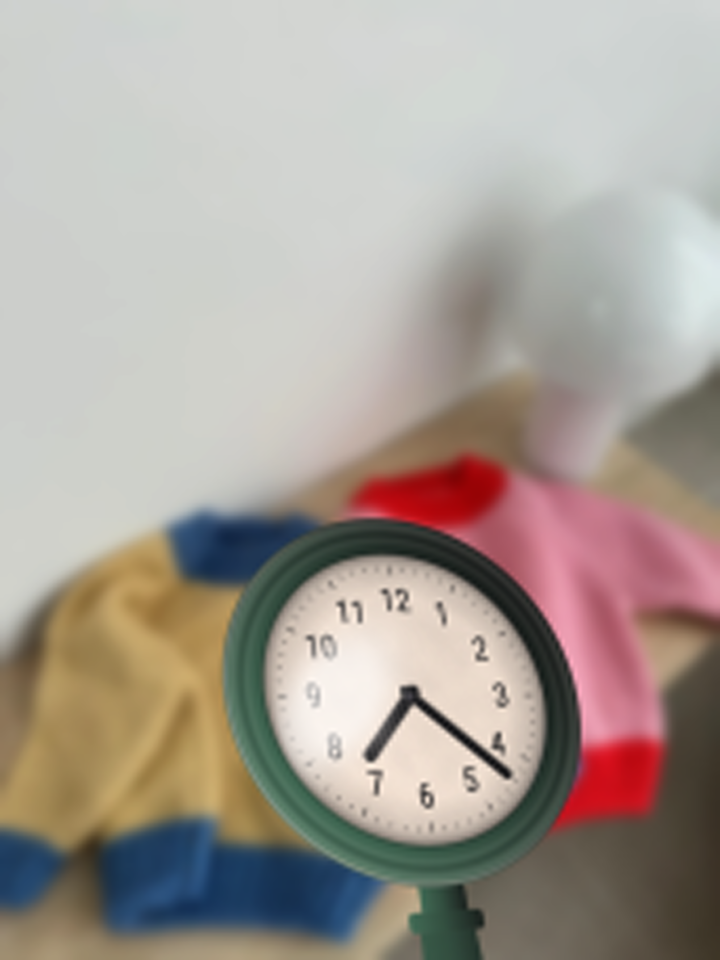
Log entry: 7:22
